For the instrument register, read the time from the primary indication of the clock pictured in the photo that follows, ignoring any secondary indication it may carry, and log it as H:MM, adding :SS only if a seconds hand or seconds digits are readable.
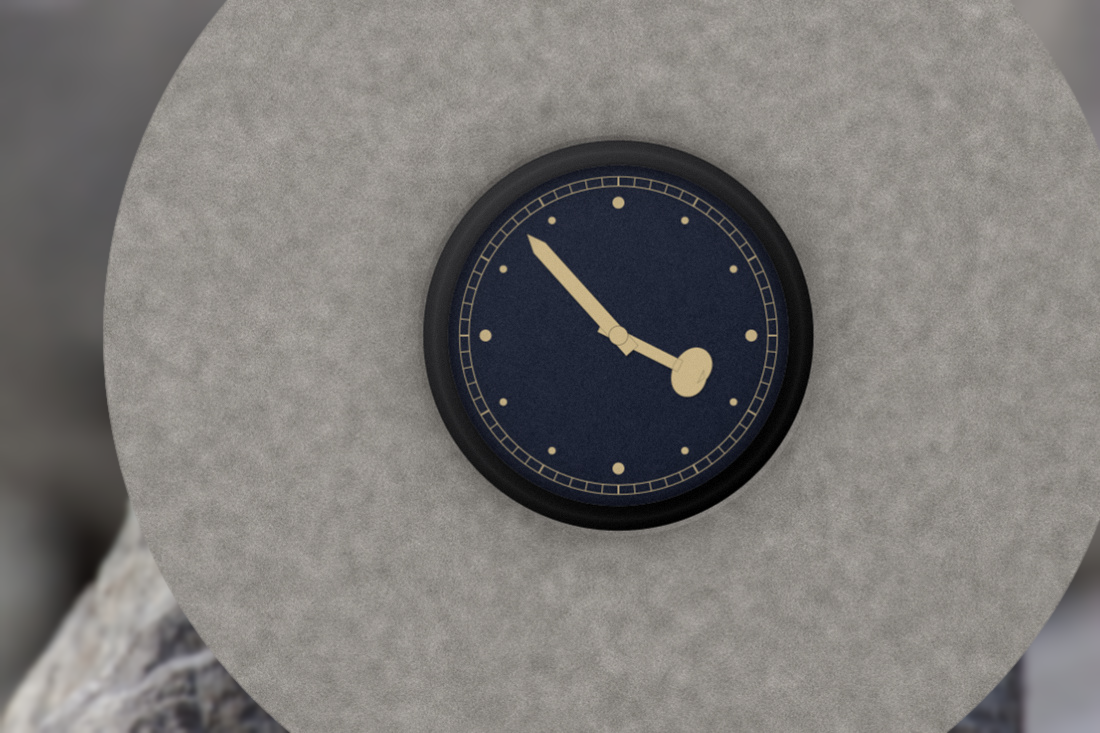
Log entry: 3:53
